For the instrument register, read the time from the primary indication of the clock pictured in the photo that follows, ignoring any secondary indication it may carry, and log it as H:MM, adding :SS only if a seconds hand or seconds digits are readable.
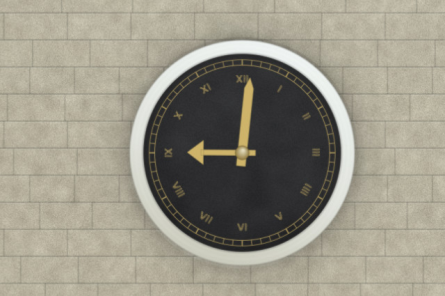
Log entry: 9:01
